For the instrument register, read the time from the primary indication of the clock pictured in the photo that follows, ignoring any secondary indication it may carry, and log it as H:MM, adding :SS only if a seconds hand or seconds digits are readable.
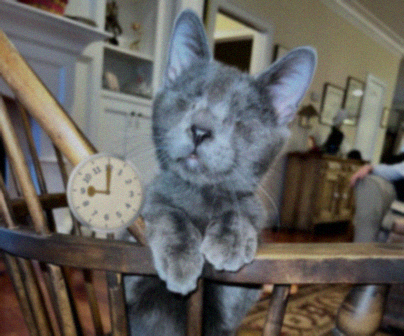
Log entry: 9:00
